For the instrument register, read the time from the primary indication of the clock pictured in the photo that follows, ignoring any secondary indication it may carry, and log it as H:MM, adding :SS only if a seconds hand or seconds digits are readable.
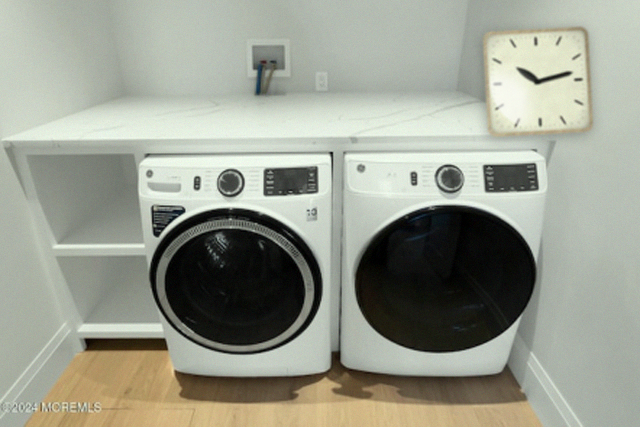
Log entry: 10:13
